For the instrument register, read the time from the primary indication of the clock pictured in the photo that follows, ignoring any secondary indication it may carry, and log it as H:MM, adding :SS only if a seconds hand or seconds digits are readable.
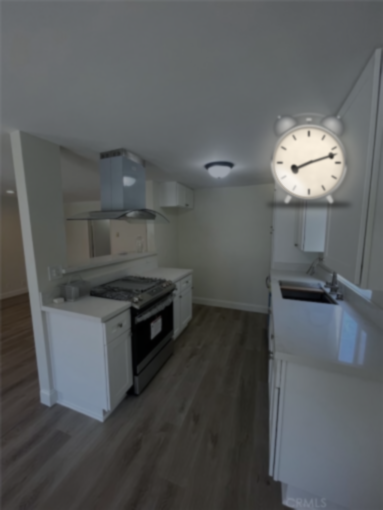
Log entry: 8:12
